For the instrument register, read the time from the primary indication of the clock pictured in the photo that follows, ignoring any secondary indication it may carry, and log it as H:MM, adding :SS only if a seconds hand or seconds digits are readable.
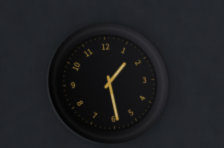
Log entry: 1:29
